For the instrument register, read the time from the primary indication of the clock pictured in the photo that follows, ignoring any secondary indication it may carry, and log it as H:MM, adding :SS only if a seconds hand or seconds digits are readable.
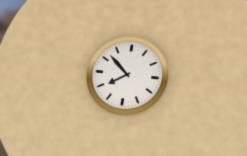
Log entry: 7:52
